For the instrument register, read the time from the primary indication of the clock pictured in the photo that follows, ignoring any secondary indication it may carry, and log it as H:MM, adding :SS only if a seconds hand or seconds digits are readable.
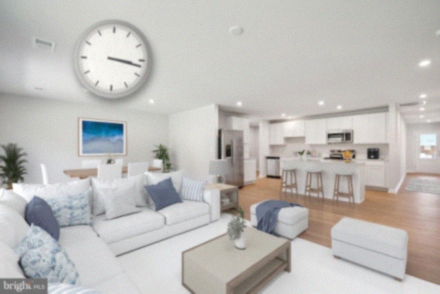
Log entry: 3:17
